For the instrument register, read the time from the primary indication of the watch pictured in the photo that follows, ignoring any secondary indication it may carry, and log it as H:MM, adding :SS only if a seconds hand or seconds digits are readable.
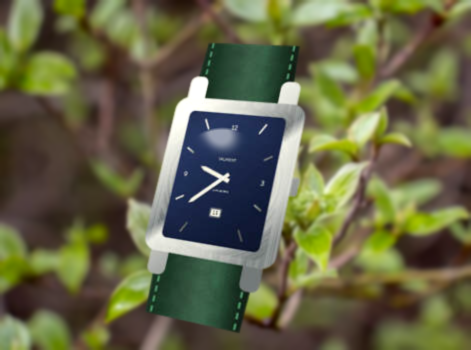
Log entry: 9:38
